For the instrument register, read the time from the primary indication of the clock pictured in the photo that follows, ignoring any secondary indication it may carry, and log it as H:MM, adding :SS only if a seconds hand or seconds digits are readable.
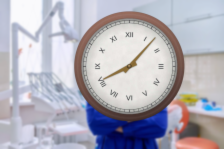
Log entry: 8:07
